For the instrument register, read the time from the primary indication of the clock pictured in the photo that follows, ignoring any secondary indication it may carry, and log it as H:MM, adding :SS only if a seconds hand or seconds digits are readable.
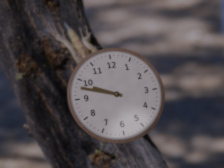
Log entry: 9:48
